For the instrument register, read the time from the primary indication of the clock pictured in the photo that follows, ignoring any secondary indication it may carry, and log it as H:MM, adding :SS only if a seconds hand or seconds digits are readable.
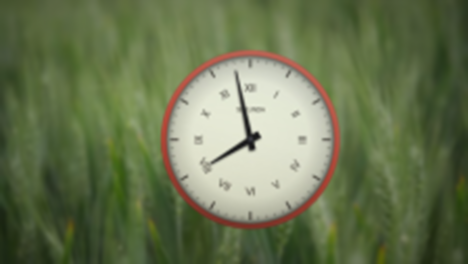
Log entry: 7:58
